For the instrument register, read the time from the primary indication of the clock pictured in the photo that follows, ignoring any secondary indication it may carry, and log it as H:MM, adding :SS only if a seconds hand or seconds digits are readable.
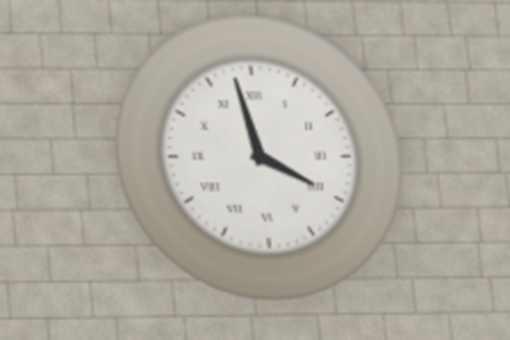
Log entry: 3:58
